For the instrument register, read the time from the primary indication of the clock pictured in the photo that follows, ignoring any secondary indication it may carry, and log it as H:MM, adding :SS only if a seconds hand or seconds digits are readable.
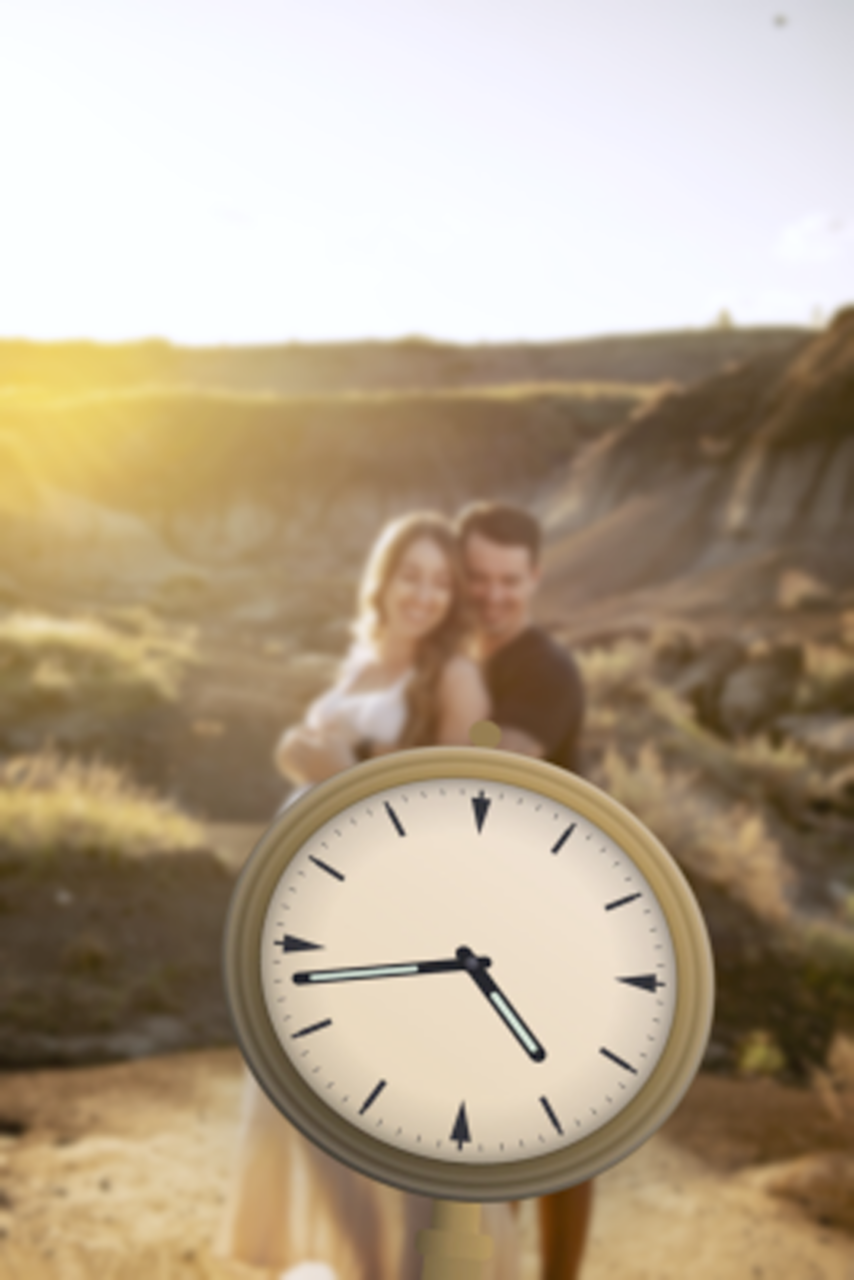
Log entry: 4:43
